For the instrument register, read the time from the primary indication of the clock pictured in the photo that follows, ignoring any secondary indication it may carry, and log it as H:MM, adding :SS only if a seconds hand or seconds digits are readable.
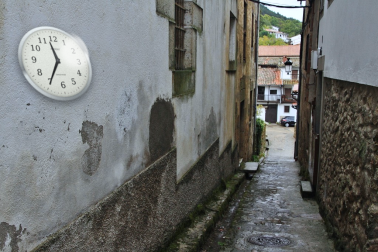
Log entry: 11:35
